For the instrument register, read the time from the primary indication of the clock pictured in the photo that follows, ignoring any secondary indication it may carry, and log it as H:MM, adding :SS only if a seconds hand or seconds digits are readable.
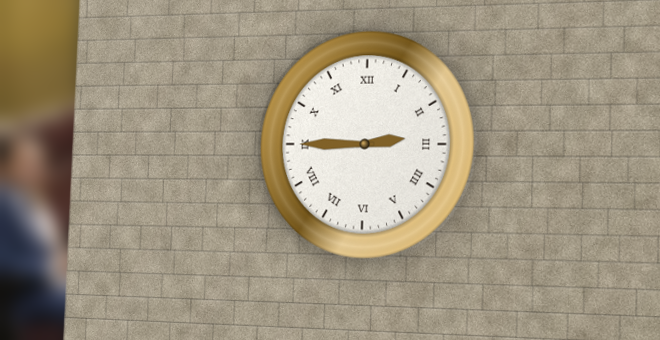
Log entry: 2:45
